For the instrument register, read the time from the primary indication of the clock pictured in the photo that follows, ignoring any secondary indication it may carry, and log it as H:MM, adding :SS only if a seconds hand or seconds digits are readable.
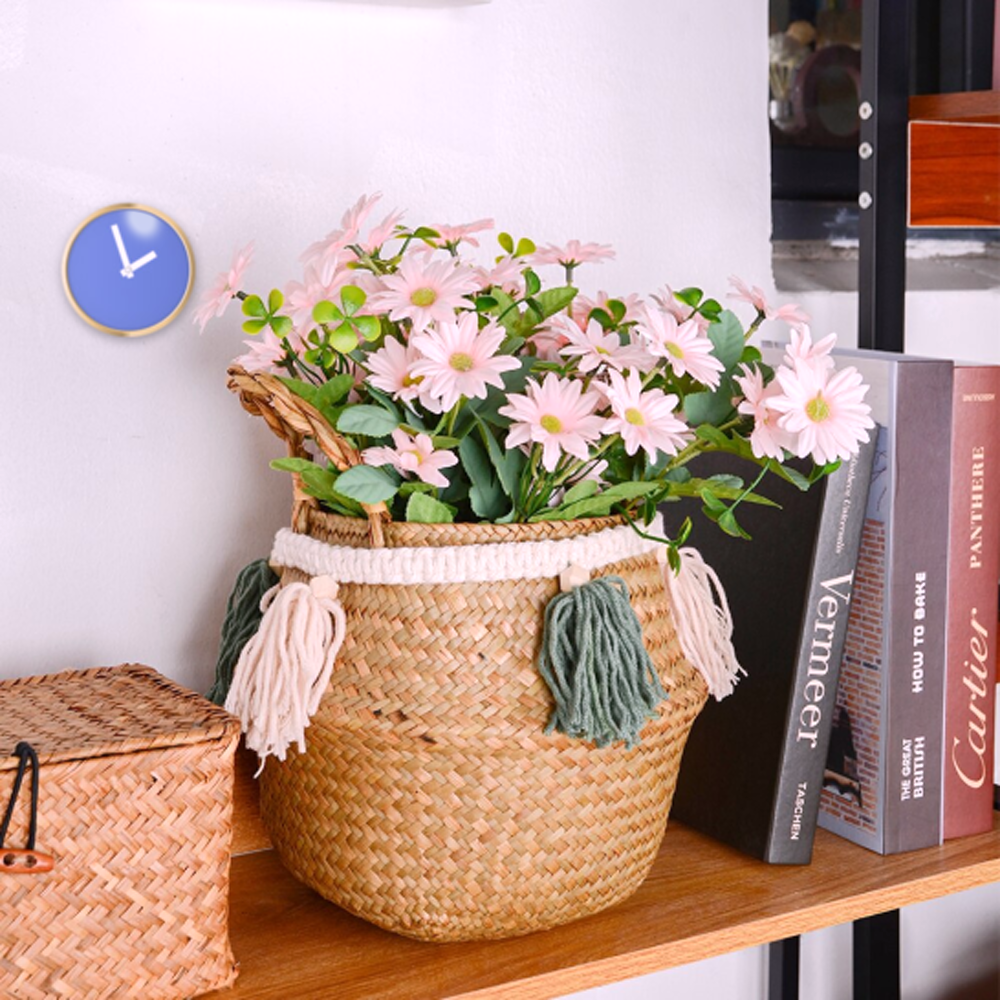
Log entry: 1:57
